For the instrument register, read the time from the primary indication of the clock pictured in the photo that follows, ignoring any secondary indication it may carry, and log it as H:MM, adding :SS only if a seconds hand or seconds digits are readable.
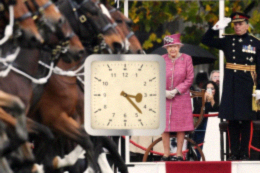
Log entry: 3:23
